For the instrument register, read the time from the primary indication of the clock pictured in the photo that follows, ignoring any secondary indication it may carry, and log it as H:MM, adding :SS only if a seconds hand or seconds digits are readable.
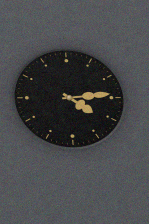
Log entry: 4:14
